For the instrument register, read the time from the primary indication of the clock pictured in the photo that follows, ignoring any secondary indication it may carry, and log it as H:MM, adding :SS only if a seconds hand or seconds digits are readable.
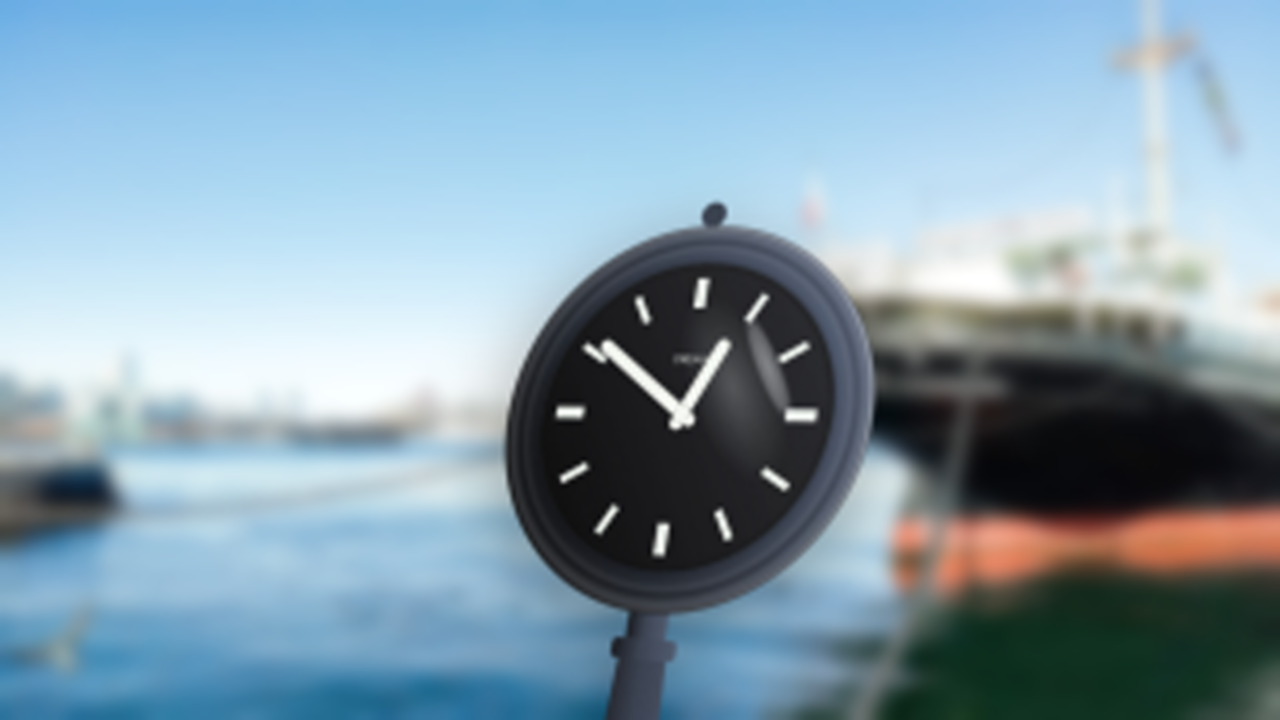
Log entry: 12:51
